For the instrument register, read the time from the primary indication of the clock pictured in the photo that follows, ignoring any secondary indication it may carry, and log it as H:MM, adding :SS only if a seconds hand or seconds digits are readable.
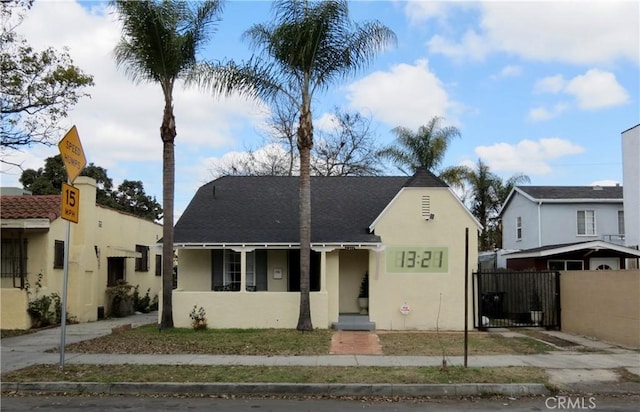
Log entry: 13:21
